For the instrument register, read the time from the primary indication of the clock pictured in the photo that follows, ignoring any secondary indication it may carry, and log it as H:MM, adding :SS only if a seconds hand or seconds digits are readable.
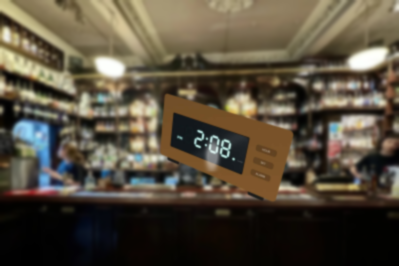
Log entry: 2:08
